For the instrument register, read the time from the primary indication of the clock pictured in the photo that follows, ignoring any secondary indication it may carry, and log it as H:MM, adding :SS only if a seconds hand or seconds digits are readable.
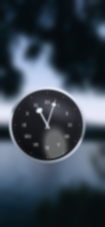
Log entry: 11:03
